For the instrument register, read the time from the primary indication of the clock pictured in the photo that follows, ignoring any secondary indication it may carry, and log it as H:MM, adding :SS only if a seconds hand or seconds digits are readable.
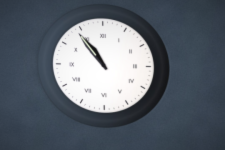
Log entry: 10:54
